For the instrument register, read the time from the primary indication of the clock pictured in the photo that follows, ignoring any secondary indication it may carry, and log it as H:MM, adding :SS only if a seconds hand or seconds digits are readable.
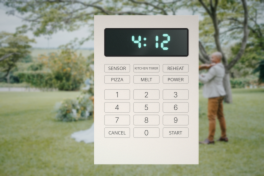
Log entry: 4:12
